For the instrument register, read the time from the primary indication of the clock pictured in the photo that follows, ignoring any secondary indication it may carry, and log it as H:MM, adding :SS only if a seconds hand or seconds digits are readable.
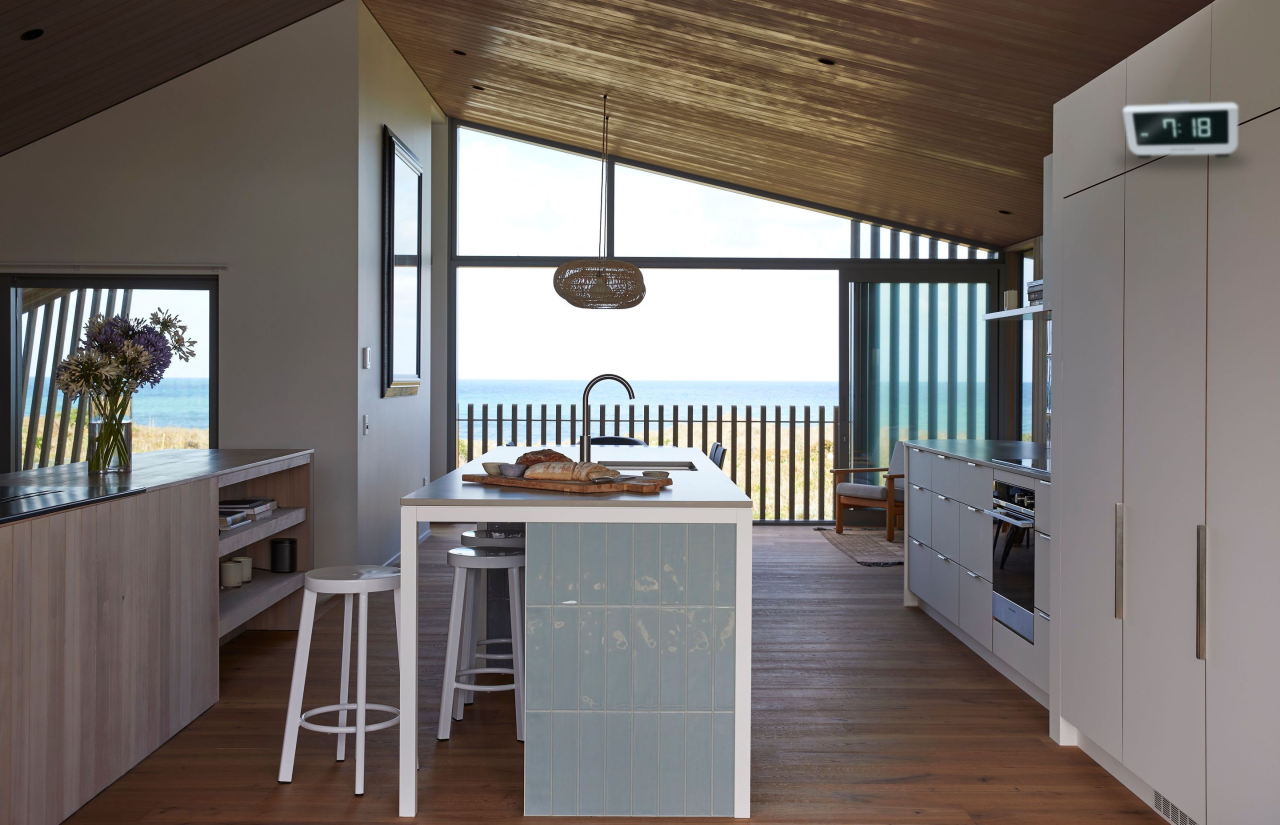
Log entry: 7:18
